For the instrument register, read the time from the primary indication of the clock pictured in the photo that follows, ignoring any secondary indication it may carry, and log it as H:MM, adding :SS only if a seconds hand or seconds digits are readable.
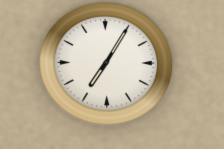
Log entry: 7:05
